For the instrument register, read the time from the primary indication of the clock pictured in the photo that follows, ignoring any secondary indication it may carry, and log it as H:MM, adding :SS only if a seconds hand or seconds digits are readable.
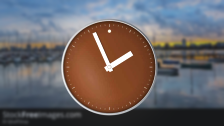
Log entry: 1:56
